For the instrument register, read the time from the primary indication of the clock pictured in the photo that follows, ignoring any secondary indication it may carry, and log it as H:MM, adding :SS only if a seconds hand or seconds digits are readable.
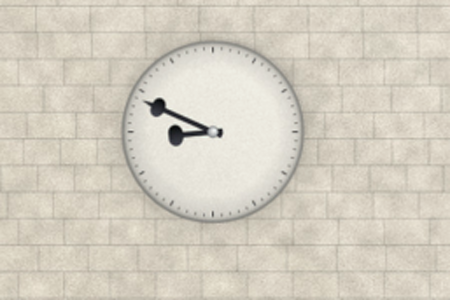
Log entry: 8:49
